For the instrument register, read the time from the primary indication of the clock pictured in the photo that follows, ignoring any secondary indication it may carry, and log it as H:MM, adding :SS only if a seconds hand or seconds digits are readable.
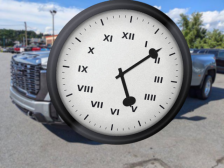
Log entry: 5:08
